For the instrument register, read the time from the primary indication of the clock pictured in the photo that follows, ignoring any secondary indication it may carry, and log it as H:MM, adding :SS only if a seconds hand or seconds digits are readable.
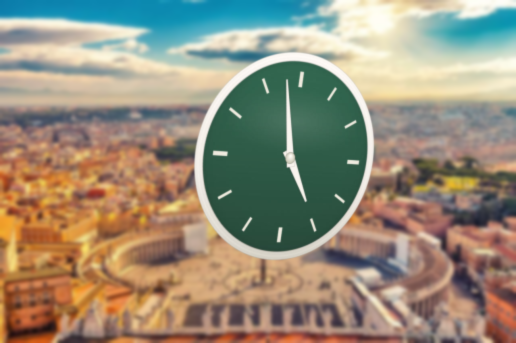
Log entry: 4:58
